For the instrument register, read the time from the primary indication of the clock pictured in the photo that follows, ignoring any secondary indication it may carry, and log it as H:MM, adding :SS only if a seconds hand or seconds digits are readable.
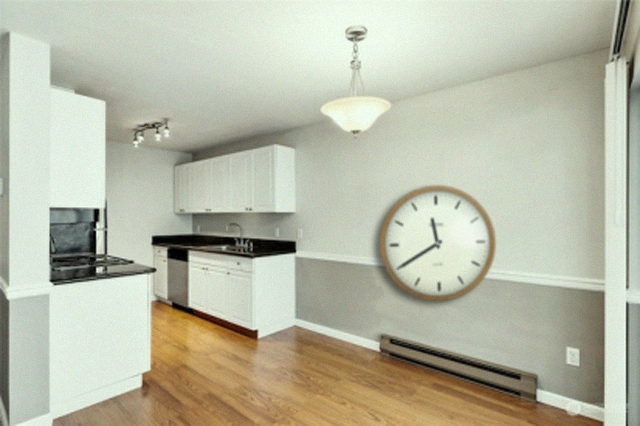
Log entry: 11:40
